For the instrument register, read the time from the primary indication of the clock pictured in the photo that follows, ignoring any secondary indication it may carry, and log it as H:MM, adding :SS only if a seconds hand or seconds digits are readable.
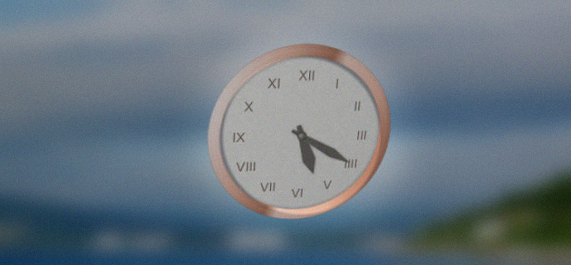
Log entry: 5:20
